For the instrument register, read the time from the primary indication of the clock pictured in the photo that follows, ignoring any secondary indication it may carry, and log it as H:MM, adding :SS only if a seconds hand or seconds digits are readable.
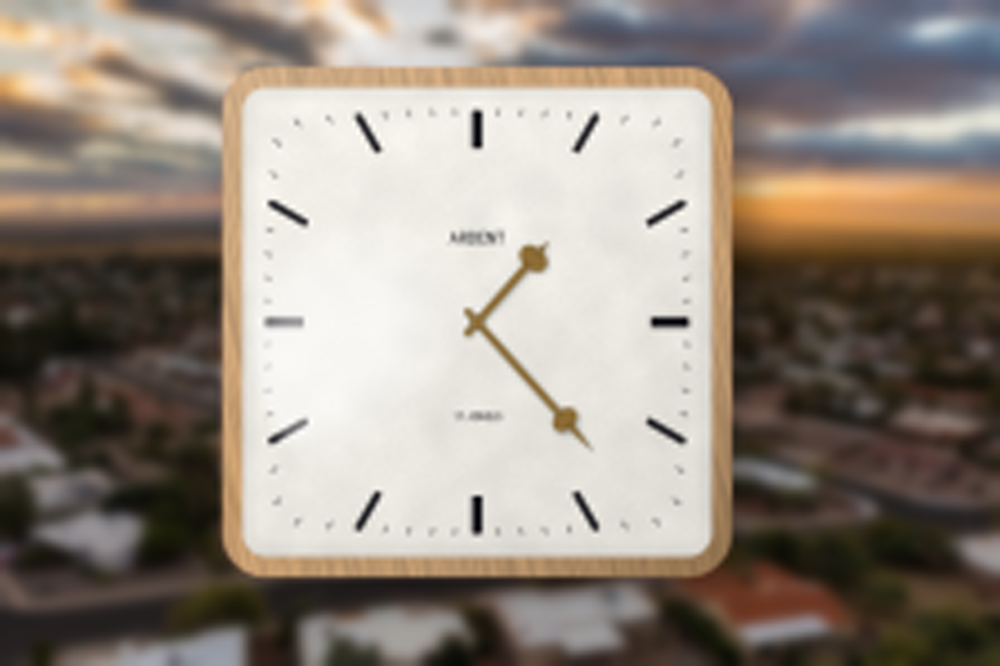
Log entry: 1:23
